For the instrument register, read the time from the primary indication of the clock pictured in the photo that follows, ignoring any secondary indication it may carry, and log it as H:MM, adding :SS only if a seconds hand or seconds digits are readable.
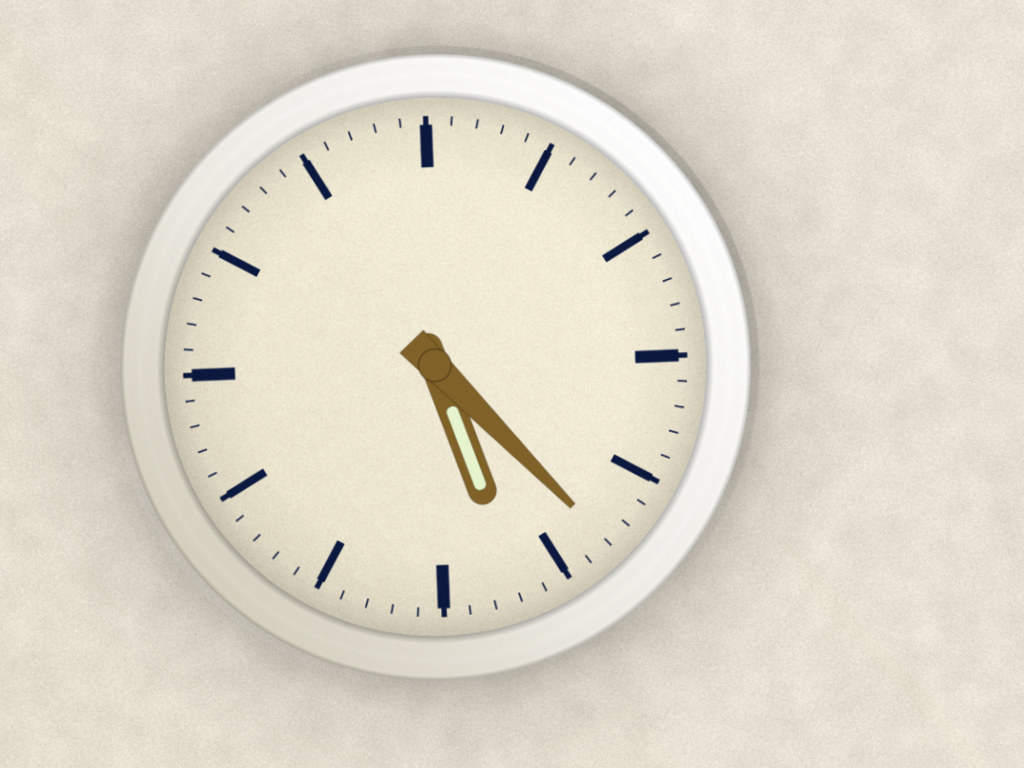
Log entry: 5:23
